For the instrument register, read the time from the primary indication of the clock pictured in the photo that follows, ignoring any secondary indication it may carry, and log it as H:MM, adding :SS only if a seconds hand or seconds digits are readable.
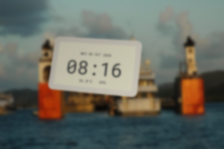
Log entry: 8:16
